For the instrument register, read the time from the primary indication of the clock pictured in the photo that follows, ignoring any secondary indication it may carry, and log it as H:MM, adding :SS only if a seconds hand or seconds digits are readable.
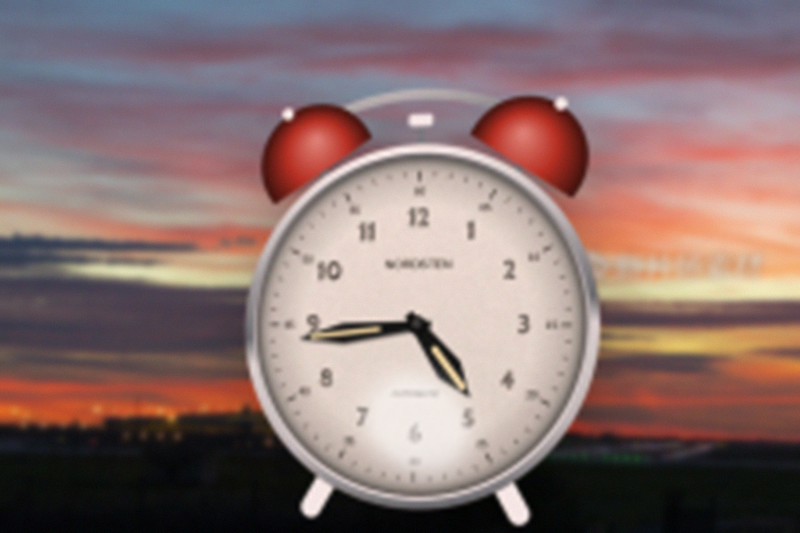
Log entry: 4:44
